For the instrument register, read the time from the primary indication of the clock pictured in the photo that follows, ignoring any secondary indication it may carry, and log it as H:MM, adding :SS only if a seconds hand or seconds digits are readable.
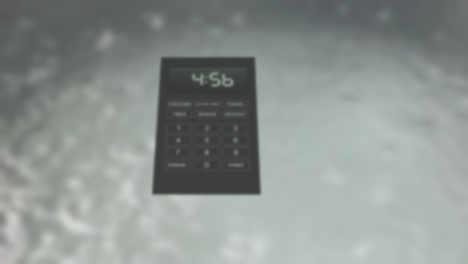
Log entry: 4:56
